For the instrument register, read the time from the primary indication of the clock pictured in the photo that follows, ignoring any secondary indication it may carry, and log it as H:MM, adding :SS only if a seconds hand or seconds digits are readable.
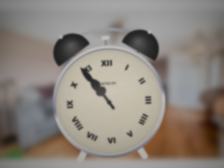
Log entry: 10:54
